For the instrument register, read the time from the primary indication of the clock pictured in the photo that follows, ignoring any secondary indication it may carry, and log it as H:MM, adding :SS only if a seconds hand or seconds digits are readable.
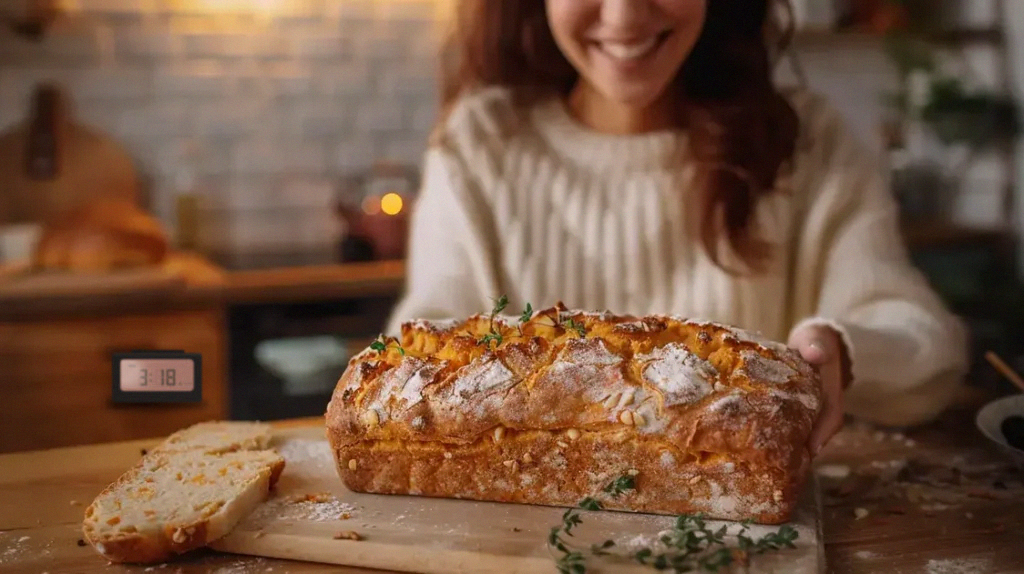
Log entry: 3:18
